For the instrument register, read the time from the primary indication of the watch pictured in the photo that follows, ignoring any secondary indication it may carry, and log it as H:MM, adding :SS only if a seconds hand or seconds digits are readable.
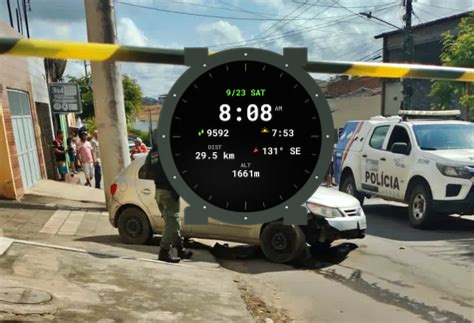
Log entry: 8:08
